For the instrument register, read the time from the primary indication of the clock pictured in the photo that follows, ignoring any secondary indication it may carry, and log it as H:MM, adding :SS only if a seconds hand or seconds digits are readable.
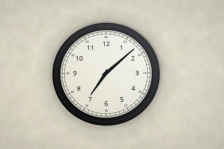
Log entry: 7:08
